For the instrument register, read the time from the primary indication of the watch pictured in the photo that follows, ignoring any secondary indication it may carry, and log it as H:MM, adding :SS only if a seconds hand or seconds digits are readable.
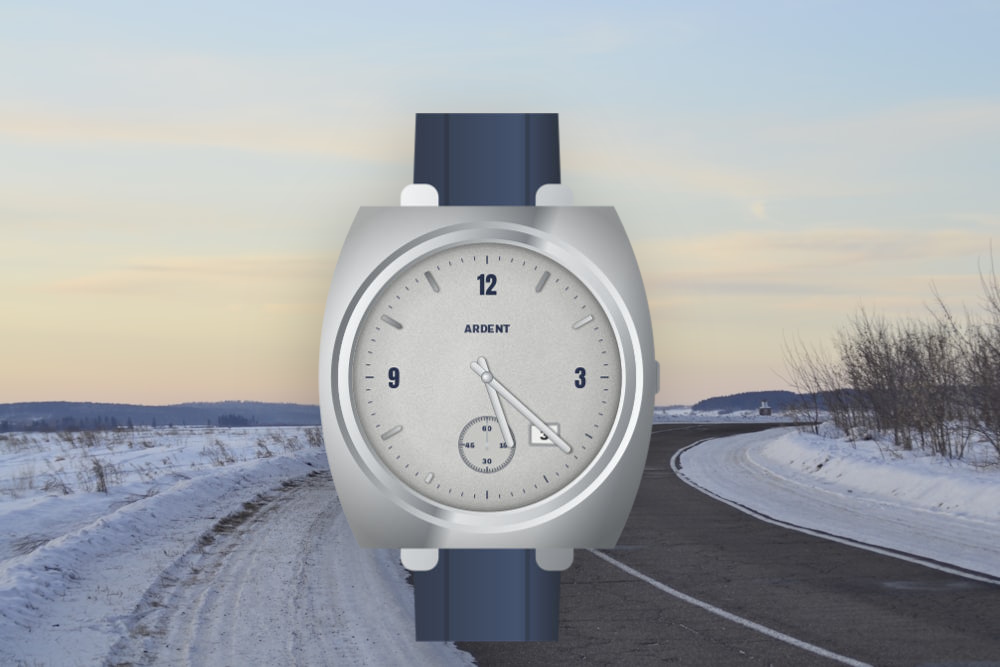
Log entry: 5:22
